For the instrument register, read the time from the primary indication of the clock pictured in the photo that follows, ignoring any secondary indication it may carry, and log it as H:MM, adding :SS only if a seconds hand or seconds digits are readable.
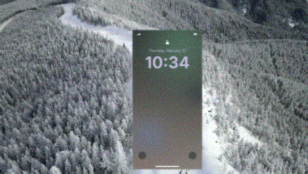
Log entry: 10:34
